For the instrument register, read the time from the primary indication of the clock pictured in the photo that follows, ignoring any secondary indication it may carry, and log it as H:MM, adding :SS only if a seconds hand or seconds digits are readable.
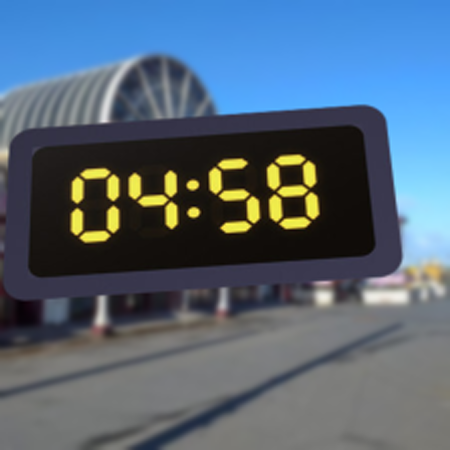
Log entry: 4:58
